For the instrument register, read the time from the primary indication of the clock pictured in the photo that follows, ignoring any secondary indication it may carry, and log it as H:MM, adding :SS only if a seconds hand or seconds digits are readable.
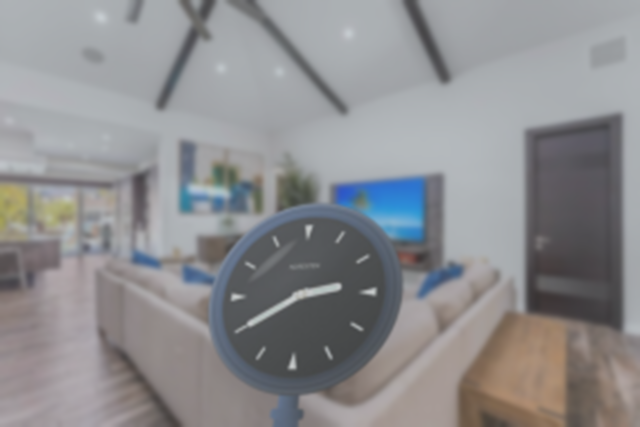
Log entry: 2:40
